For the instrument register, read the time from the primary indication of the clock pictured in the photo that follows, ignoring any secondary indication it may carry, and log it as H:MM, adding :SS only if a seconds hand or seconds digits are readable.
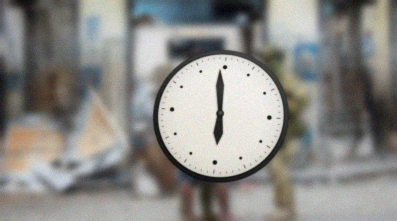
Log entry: 5:59
